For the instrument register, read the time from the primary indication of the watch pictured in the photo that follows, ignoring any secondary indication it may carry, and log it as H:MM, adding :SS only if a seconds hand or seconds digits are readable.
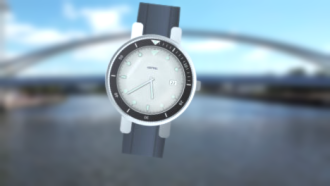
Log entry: 5:39
